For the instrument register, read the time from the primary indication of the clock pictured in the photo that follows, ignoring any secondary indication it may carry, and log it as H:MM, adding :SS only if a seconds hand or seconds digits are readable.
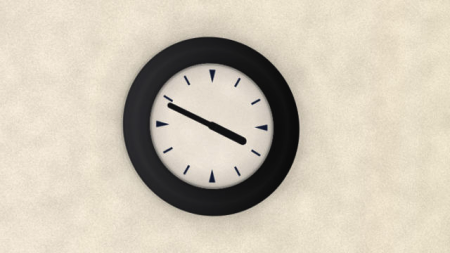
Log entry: 3:49
